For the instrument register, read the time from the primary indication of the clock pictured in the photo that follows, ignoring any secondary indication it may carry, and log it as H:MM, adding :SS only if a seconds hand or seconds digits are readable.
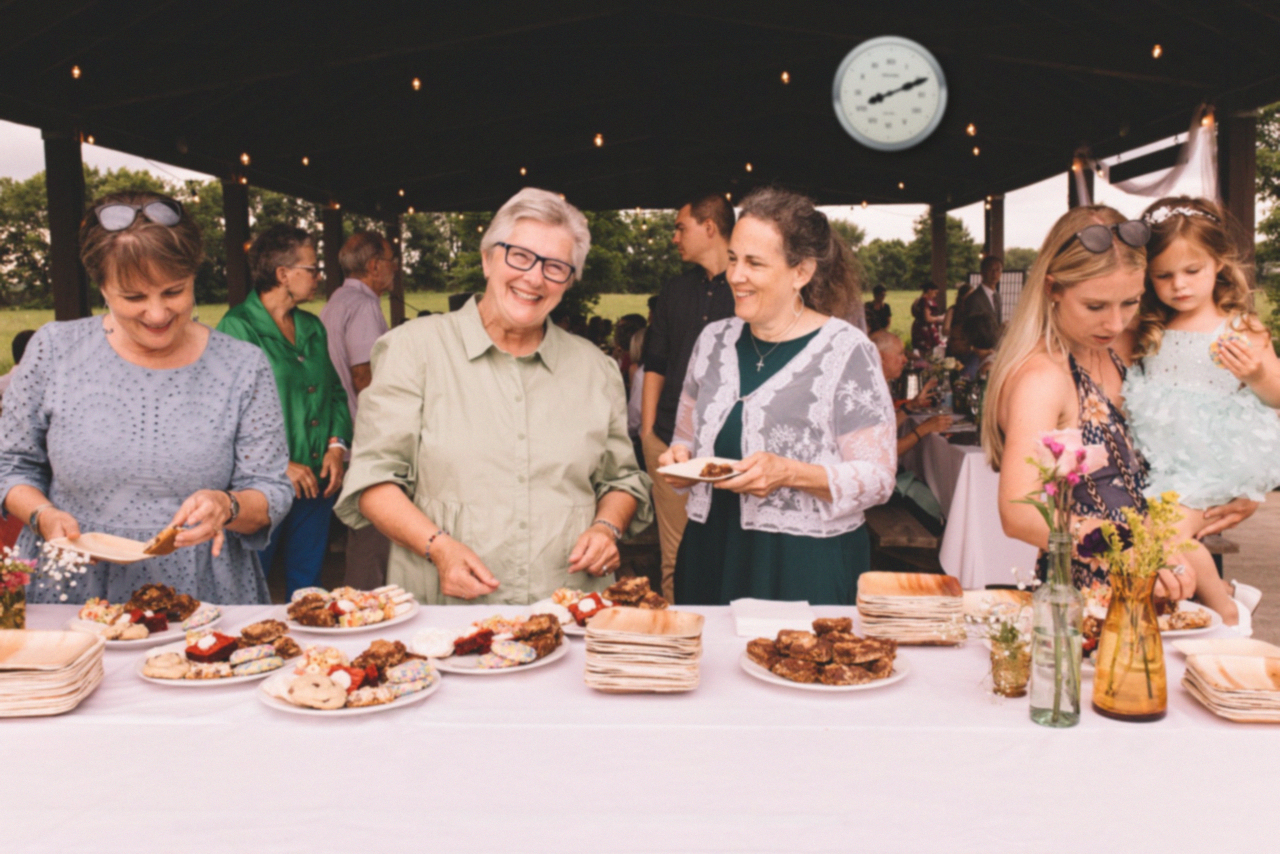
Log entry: 8:11
